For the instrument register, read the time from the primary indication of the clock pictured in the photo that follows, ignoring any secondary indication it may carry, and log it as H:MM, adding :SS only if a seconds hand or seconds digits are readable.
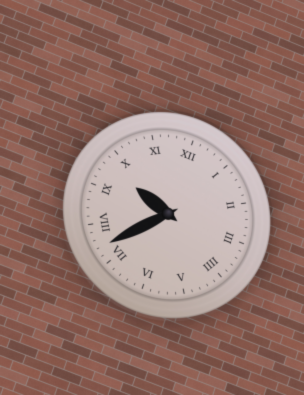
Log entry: 9:37
